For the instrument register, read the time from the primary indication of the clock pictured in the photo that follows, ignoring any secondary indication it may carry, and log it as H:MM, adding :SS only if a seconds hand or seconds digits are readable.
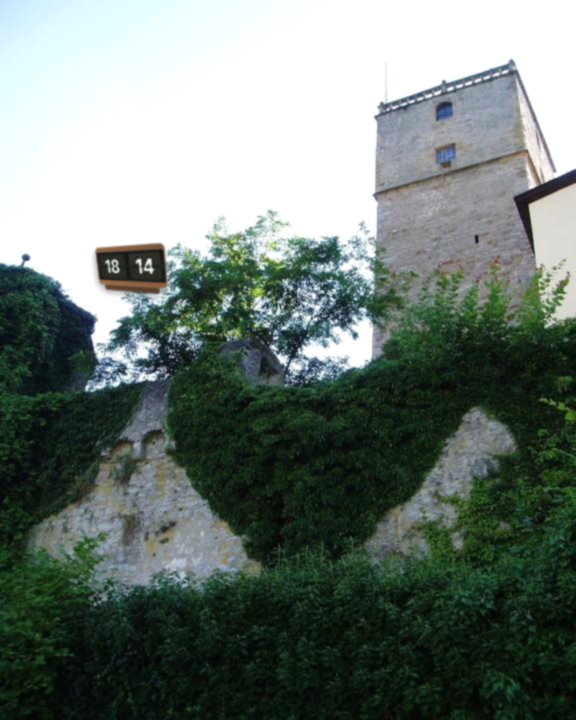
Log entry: 18:14
